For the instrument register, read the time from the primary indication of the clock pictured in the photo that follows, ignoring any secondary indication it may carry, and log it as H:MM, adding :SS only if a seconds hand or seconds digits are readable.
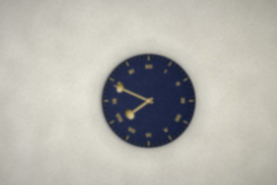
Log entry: 7:49
